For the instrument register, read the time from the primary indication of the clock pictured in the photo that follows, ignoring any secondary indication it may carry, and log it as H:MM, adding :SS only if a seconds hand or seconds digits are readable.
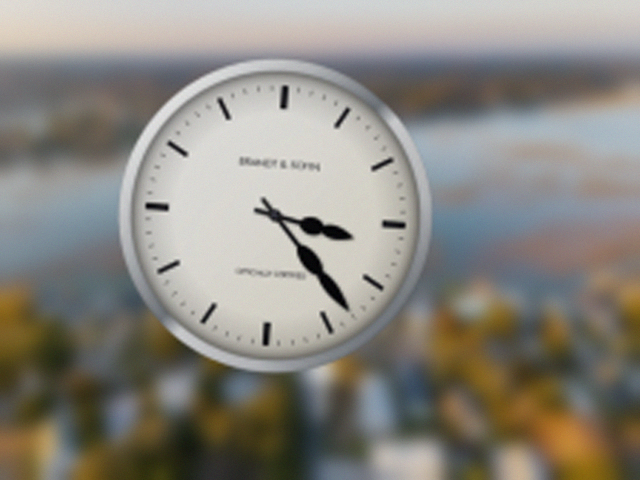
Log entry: 3:23
